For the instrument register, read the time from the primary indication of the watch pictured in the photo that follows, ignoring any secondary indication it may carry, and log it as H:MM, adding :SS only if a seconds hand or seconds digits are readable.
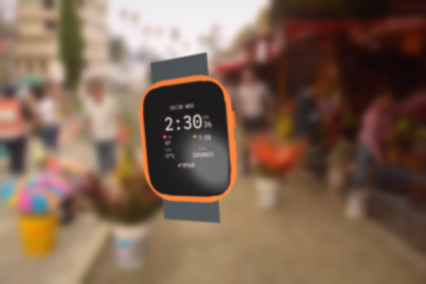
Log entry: 2:30
